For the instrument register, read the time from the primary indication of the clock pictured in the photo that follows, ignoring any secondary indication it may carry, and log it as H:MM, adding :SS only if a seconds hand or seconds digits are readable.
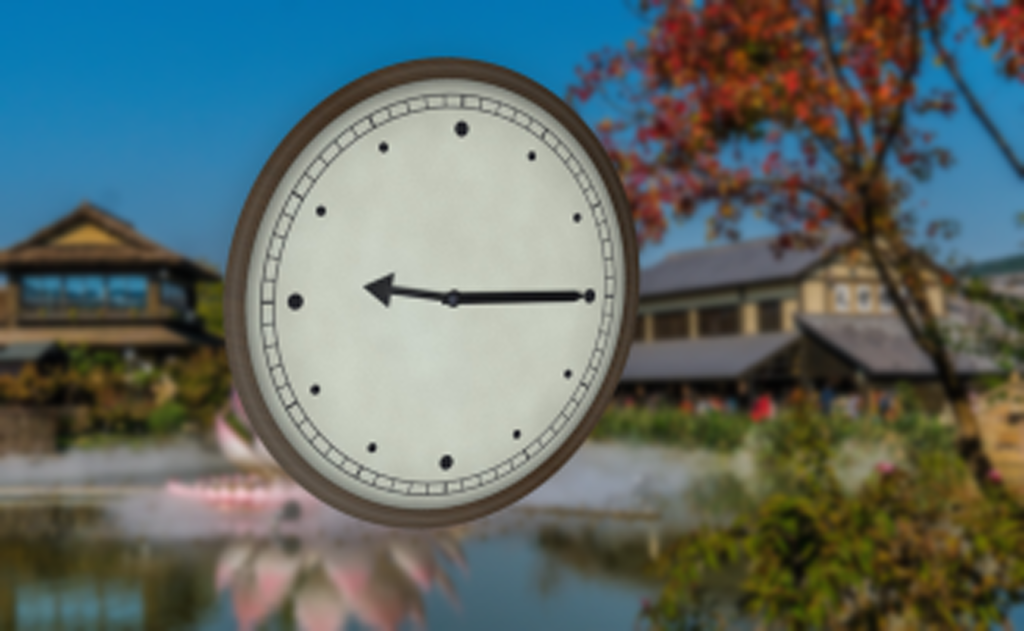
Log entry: 9:15
